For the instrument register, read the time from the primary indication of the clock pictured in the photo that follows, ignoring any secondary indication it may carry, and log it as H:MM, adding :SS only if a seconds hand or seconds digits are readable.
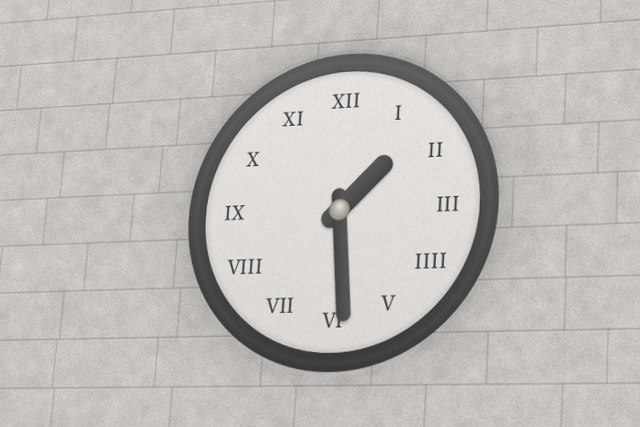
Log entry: 1:29
